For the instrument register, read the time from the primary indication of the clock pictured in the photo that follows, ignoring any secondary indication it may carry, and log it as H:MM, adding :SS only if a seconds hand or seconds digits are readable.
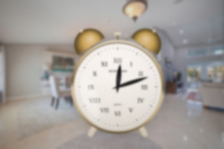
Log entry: 12:12
